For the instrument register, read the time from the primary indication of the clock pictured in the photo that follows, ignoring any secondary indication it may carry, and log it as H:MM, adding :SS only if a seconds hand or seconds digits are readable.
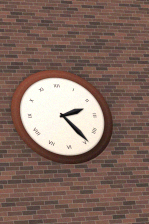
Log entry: 2:24
